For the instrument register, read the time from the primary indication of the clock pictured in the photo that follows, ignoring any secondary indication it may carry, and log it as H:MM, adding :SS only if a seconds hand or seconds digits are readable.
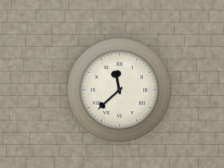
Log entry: 11:38
